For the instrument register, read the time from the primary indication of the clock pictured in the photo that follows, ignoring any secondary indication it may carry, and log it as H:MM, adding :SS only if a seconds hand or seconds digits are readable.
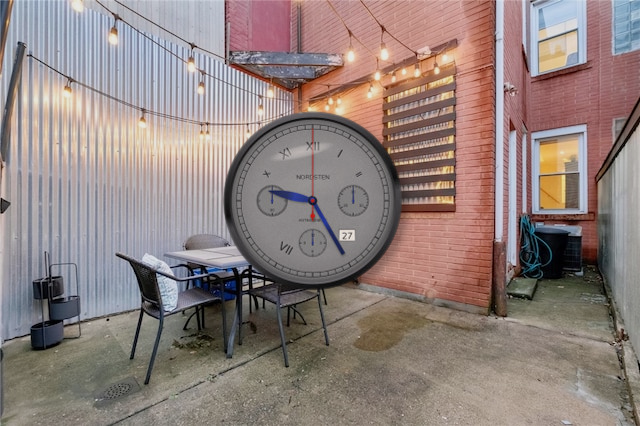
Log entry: 9:25
